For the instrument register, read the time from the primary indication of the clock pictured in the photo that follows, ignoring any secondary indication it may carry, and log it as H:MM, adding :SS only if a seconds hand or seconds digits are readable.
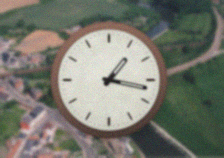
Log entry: 1:17
